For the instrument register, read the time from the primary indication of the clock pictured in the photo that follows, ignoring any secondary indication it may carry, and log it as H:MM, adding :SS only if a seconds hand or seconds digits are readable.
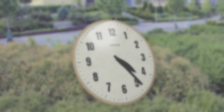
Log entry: 4:24
